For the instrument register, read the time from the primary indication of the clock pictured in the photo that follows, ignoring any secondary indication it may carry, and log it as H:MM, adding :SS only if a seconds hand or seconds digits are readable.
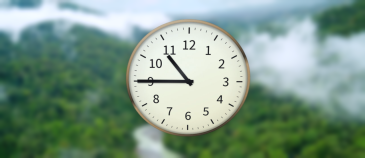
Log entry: 10:45
